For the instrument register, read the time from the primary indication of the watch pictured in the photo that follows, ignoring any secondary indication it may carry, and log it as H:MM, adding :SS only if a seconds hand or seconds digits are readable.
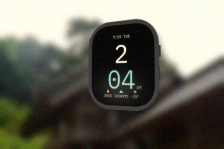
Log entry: 2:04
